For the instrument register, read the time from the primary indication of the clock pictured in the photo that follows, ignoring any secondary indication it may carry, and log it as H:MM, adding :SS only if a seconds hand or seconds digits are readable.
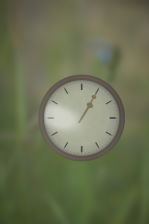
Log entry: 1:05
